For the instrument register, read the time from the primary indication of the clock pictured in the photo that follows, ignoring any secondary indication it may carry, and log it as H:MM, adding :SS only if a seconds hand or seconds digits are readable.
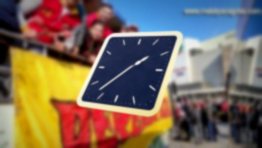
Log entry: 1:37
